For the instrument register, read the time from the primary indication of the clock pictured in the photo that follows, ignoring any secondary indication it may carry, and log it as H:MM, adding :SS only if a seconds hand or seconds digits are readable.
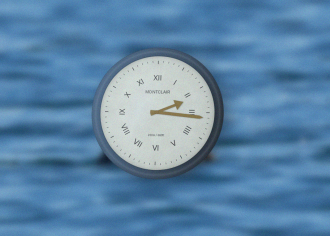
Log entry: 2:16
